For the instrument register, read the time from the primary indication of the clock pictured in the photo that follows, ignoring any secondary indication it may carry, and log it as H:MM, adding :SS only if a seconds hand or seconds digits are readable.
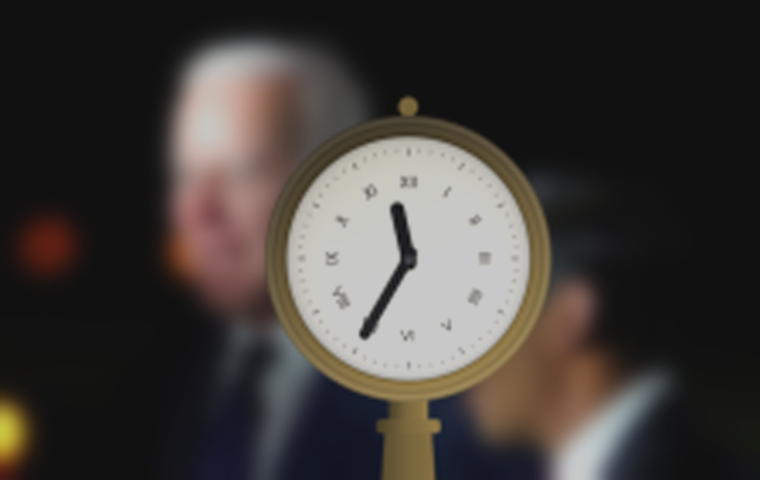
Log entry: 11:35
